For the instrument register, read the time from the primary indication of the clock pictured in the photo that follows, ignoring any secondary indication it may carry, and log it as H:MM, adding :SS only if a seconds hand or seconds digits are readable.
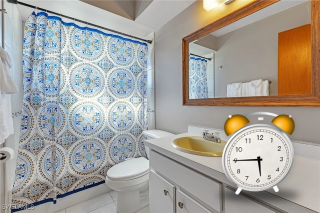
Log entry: 5:45
